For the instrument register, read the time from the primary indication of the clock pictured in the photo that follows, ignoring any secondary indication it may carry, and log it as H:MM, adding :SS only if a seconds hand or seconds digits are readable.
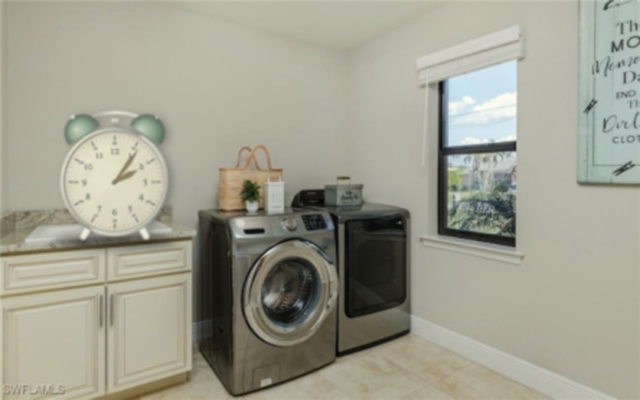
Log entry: 2:06
